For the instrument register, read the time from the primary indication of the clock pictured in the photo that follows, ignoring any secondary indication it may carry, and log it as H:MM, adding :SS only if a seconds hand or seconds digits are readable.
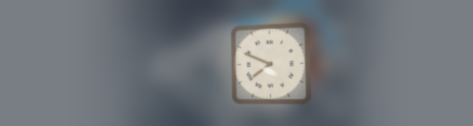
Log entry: 7:49
